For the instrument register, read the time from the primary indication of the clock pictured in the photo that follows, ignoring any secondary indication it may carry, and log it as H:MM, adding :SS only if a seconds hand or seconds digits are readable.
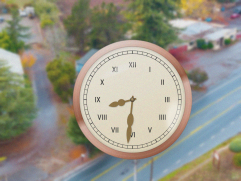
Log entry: 8:31
